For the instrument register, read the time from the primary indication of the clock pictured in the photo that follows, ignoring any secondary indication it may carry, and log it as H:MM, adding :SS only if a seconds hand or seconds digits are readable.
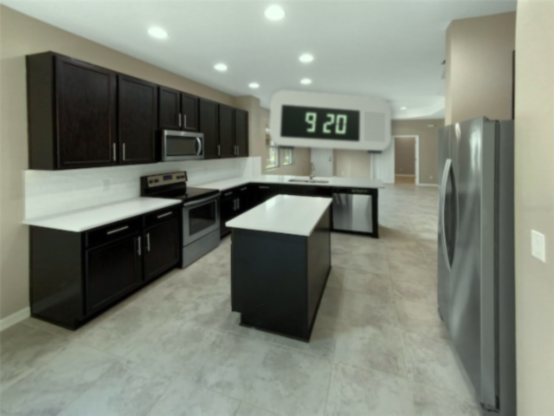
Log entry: 9:20
